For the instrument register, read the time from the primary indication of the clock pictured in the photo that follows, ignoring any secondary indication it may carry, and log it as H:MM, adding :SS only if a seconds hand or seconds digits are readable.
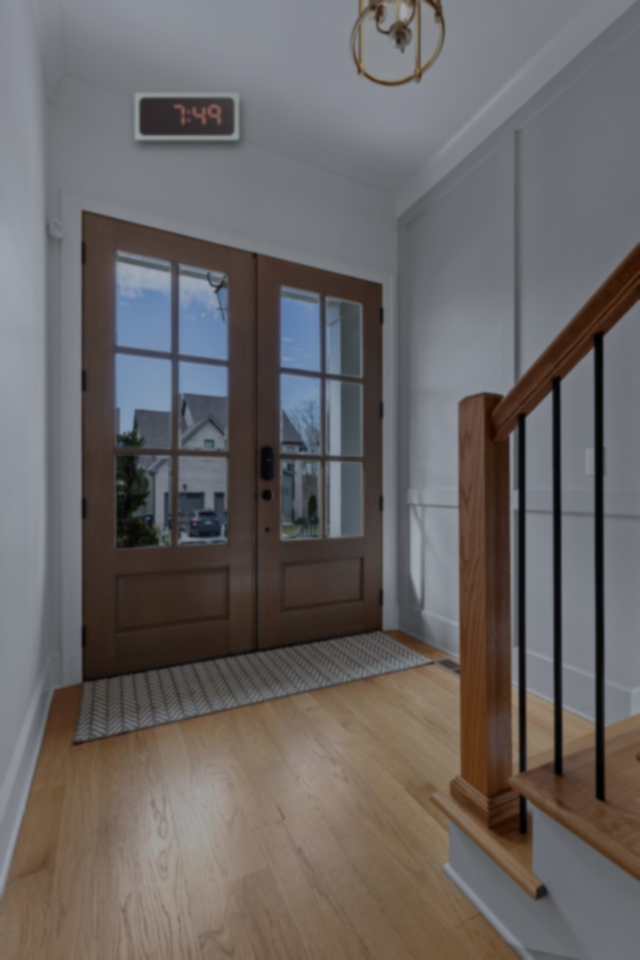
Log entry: 7:49
